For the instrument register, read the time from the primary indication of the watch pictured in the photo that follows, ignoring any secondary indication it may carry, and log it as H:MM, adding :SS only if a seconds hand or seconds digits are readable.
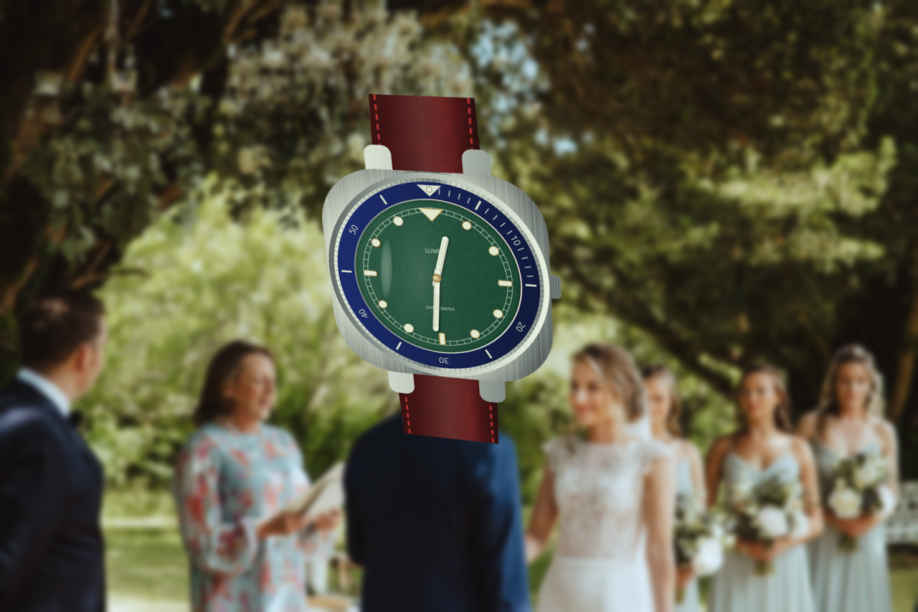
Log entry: 12:31
